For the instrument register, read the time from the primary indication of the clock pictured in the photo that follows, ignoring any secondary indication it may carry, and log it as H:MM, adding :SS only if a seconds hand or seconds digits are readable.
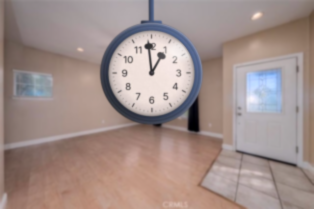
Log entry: 12:59
